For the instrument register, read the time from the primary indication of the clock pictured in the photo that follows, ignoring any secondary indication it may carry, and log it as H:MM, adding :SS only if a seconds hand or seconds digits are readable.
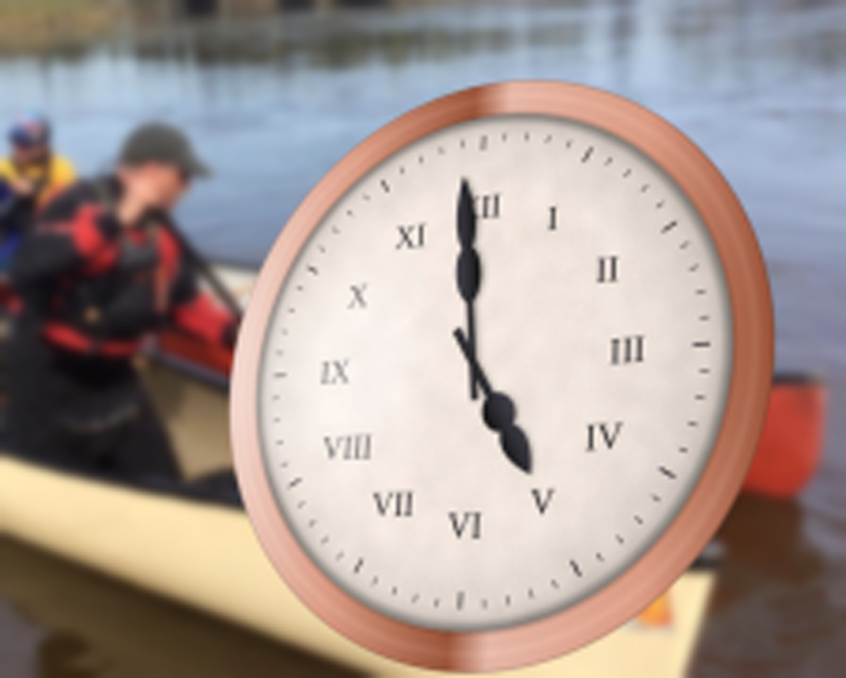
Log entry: 4:59
